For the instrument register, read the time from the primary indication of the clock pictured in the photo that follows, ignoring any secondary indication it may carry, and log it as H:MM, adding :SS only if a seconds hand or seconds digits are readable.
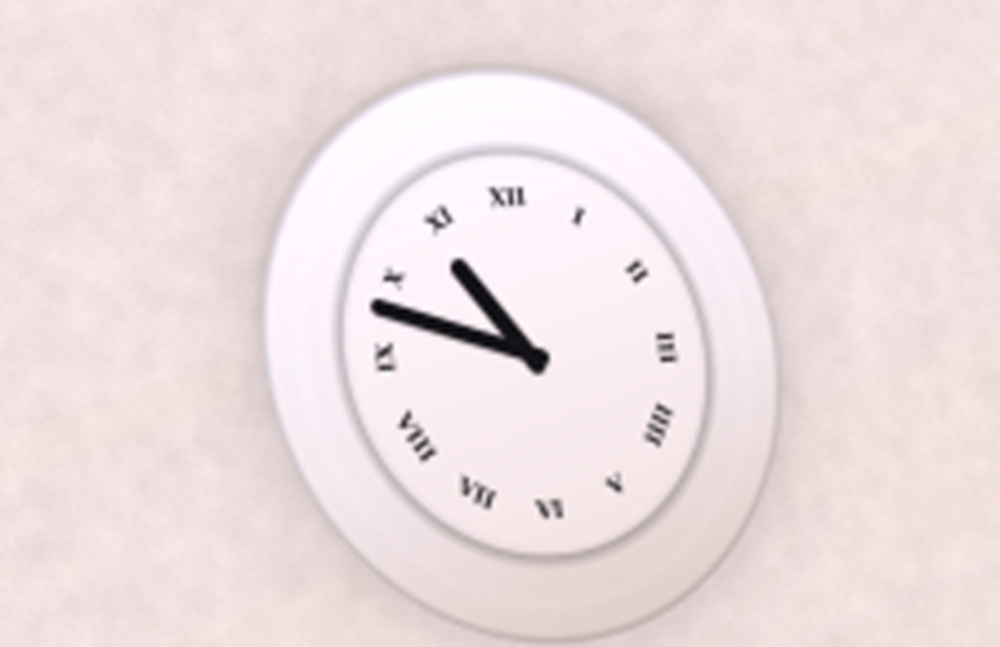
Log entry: 10:48
